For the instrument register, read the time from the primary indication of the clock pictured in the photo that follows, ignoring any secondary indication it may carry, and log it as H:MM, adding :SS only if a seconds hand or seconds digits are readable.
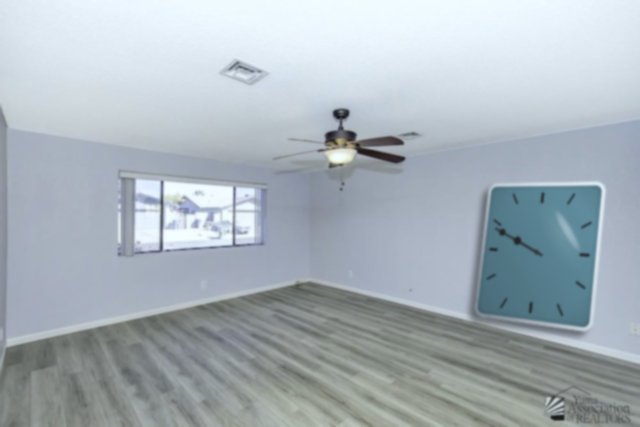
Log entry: 9:49
